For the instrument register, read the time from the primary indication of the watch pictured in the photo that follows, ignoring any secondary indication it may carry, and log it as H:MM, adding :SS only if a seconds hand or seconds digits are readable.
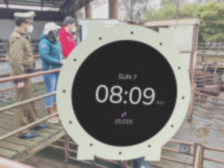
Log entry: 8:09
